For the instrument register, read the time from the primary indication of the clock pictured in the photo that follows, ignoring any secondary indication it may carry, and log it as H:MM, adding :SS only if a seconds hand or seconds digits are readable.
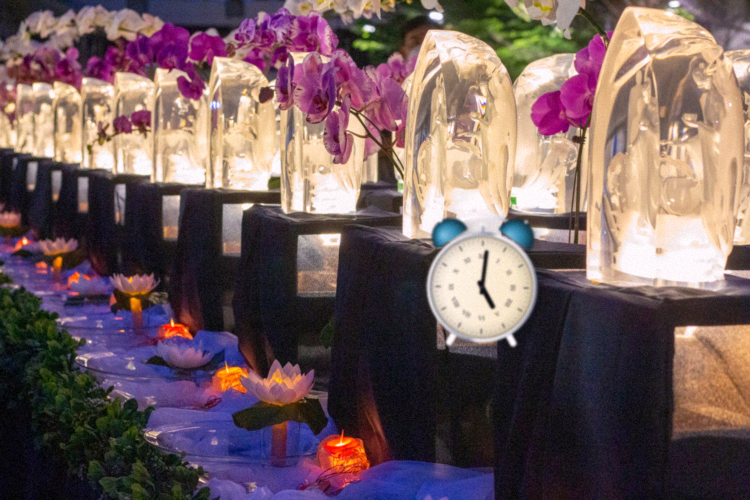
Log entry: 5:01
